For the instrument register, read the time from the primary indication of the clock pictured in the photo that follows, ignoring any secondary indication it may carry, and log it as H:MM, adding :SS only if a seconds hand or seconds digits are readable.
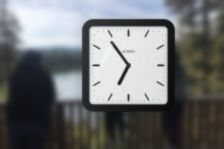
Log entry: 6:54
